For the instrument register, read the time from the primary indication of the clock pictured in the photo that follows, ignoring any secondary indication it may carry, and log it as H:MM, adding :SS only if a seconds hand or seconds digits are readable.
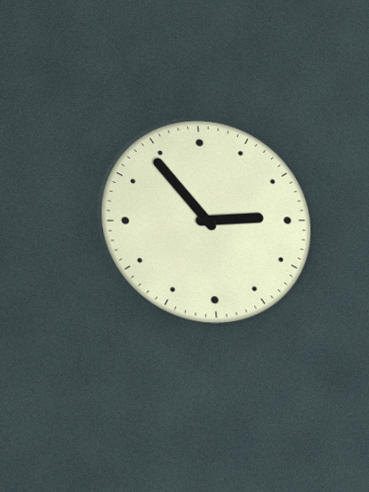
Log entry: 2:54
